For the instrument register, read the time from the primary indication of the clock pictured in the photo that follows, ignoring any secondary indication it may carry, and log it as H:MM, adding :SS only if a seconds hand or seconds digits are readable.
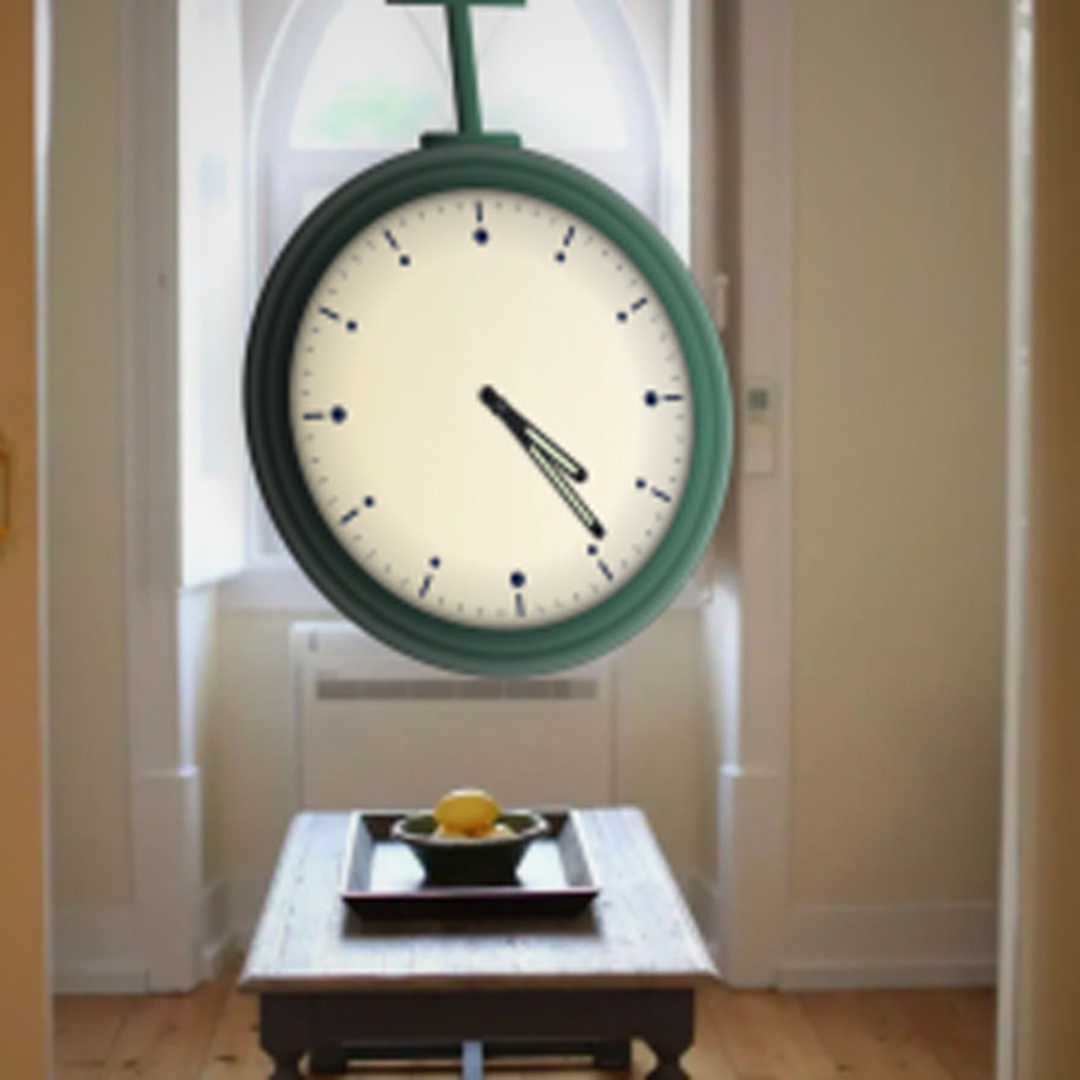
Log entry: 4:24
